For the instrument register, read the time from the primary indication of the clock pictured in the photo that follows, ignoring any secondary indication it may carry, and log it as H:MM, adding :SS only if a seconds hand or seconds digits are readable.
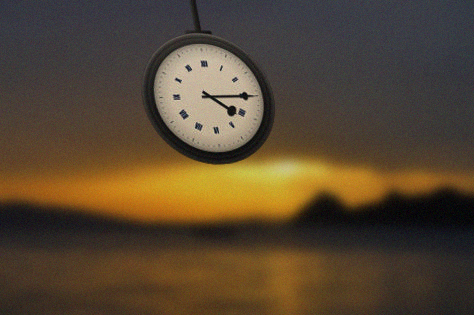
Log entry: 4:15
